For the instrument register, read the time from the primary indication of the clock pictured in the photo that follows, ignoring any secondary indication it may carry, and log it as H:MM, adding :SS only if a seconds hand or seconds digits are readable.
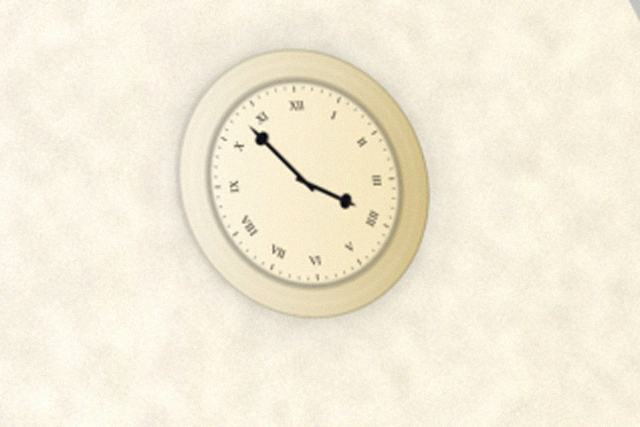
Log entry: 3:53
